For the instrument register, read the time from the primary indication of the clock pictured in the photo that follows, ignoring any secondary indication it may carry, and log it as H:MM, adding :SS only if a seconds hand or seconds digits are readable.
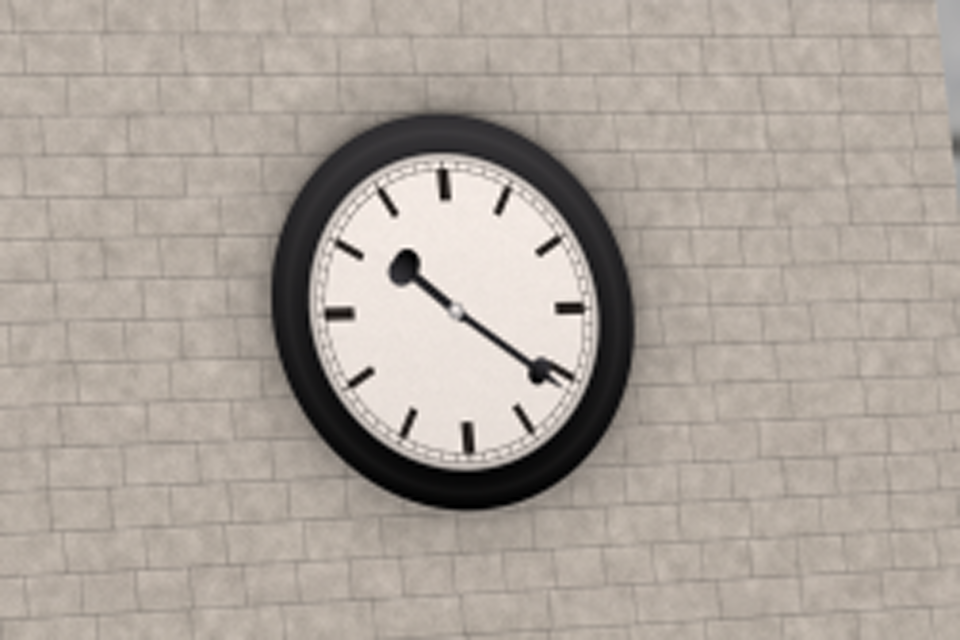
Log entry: 10:21
